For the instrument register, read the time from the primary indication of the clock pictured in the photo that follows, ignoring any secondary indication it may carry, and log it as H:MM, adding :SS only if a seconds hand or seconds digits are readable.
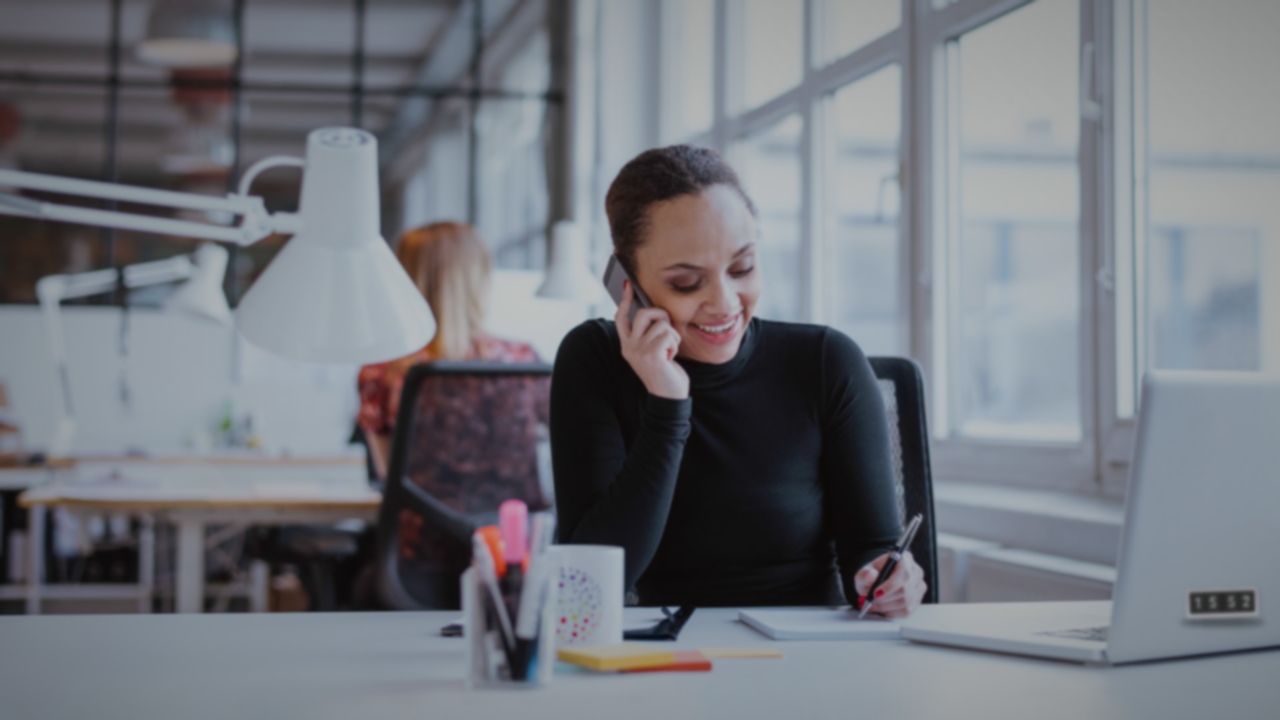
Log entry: 15:52
